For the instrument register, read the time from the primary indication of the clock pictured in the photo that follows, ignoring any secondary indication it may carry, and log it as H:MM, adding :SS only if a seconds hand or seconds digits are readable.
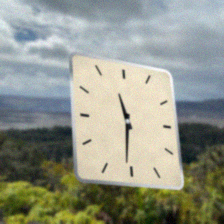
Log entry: 11:31
